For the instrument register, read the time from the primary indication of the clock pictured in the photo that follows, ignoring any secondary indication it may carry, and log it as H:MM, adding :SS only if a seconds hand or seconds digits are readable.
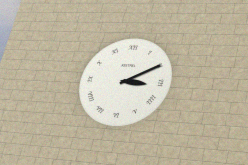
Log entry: 3:10
